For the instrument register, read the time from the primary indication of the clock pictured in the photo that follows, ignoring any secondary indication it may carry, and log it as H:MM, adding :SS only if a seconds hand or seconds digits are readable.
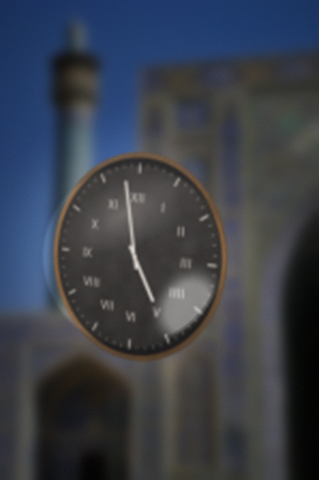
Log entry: 4:58
